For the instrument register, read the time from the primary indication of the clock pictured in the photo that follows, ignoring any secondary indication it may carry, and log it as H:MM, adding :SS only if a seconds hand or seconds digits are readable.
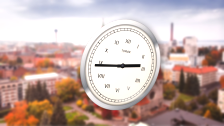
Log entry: 2:44
